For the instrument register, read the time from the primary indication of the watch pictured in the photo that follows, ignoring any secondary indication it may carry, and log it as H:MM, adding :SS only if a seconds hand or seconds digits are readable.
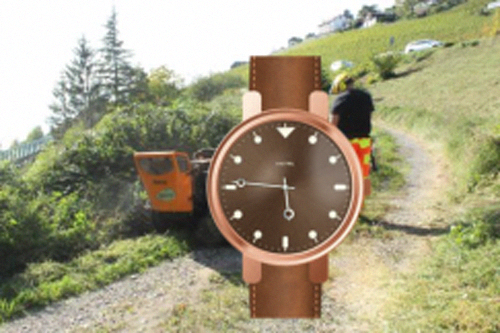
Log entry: 5:46
